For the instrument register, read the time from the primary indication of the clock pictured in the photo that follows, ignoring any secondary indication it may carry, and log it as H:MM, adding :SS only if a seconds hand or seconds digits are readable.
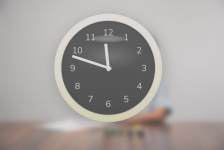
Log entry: 11:48
